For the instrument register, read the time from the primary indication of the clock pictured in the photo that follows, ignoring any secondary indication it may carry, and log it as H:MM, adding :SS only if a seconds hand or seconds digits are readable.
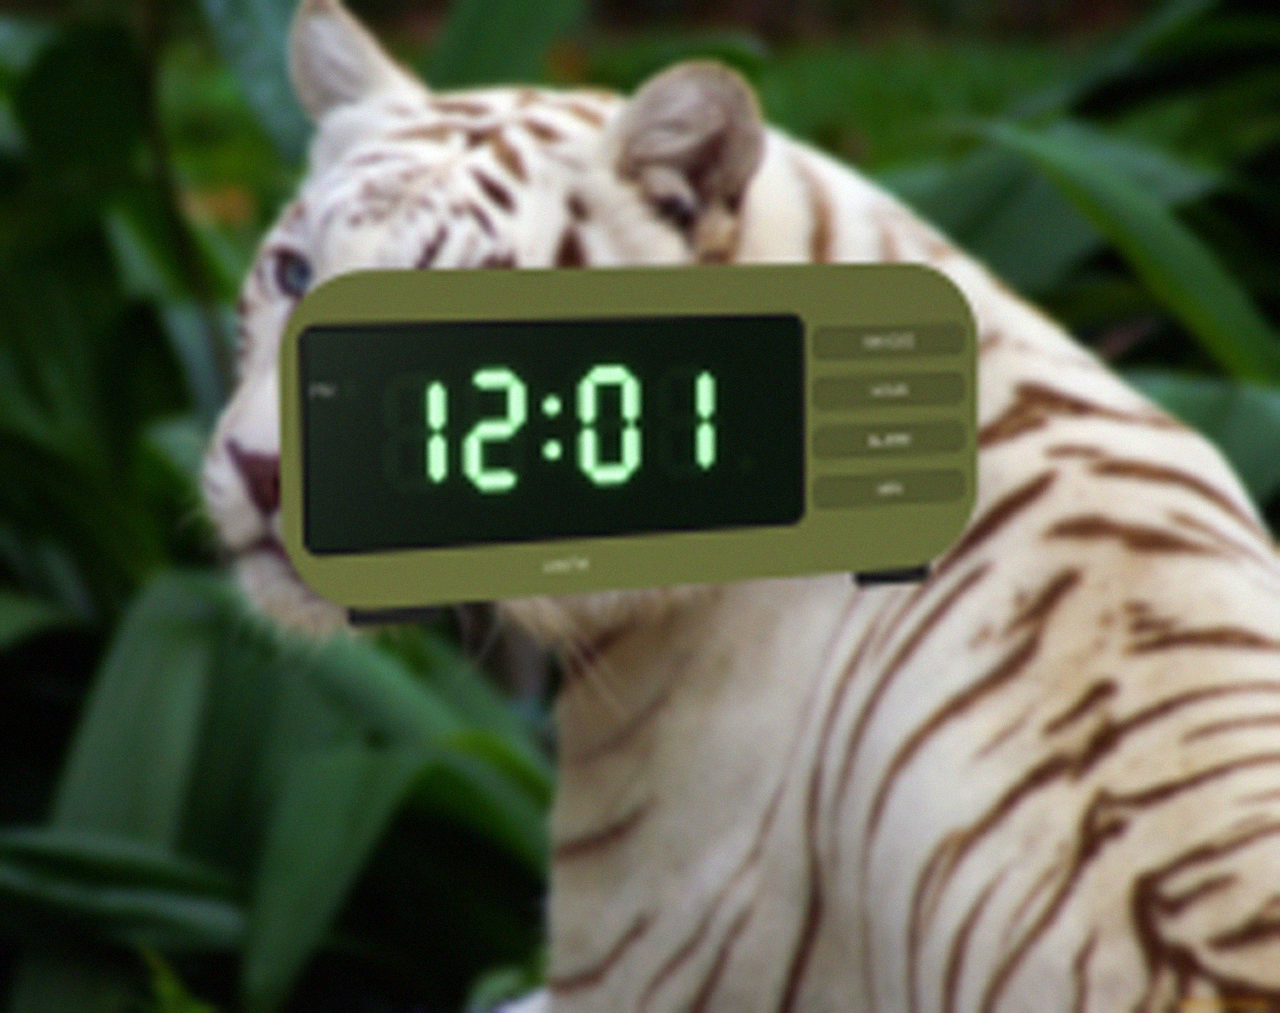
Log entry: 12:01
